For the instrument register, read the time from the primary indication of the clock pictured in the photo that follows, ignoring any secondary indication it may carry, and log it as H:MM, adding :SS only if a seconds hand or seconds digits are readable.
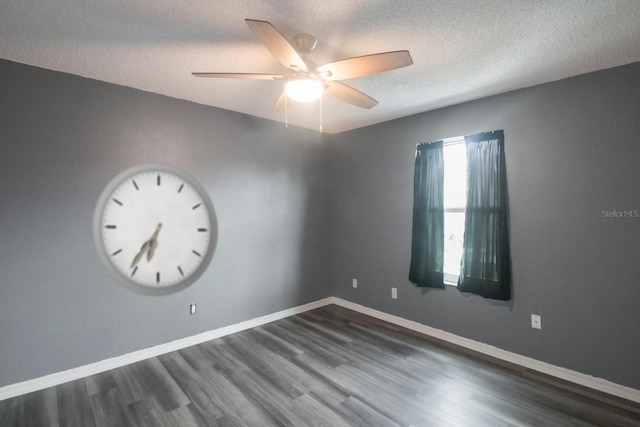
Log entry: 6:36
